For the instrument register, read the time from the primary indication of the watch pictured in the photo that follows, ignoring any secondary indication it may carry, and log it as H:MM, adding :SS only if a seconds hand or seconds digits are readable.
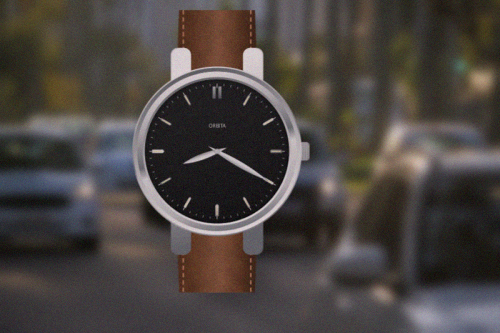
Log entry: 8:20
